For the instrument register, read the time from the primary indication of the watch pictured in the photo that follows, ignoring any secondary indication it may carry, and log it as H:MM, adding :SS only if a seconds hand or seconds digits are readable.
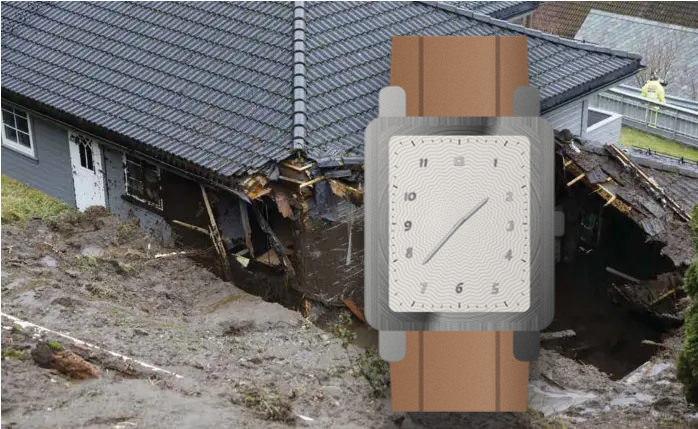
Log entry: 1:37
